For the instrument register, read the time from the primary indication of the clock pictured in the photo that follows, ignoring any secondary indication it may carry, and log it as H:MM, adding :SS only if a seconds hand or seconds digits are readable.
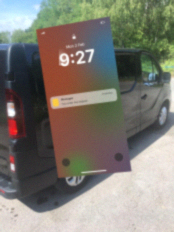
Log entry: 9:27
